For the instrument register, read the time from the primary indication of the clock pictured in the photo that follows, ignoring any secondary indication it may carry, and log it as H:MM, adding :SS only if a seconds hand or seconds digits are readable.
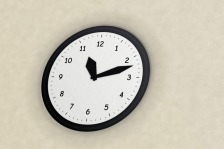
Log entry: 11:12
